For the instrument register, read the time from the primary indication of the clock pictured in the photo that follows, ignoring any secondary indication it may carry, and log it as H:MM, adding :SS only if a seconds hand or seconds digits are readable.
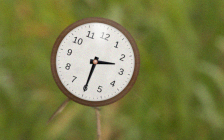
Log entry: 2:30
